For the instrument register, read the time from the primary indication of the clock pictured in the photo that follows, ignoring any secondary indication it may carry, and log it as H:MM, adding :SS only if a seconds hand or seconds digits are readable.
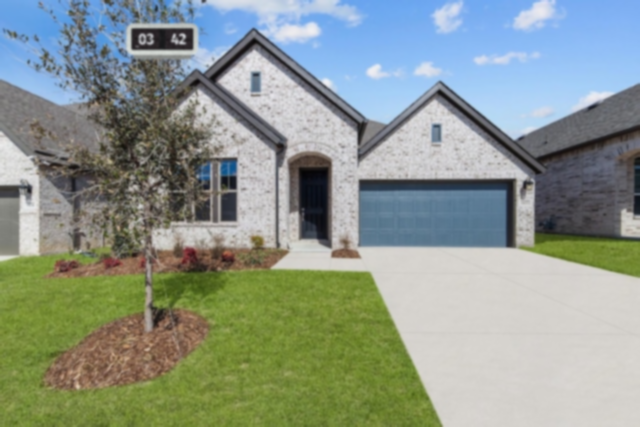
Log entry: 3:42
